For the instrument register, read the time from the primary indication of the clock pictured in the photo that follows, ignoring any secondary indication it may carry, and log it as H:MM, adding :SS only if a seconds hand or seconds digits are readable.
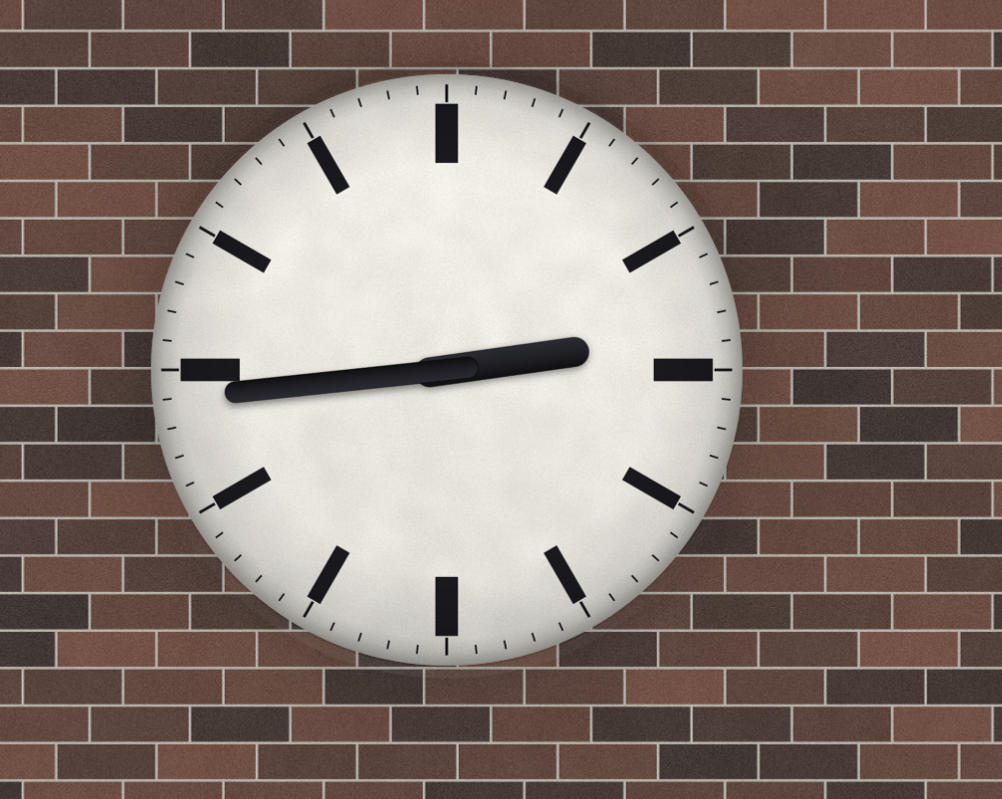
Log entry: 2:44
